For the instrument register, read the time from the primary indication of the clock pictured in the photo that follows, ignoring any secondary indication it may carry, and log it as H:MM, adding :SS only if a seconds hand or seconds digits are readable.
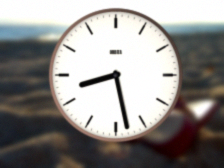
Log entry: 8:28
